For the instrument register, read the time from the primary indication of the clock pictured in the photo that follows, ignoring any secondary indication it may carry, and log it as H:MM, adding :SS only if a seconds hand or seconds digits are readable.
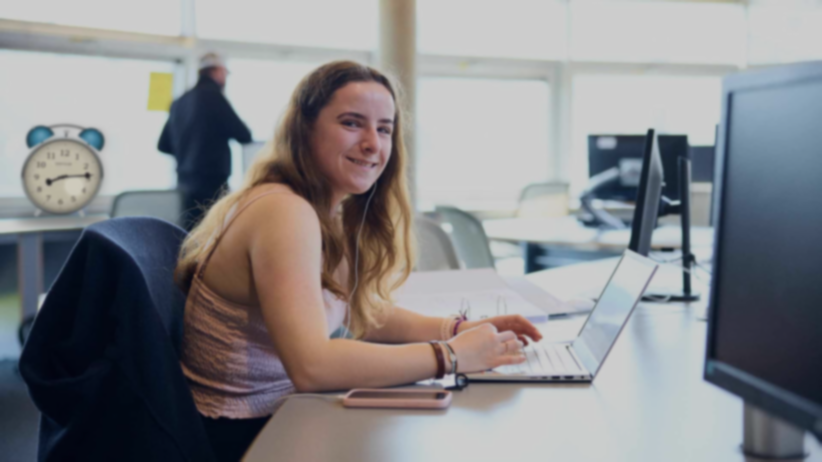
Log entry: 8:14
